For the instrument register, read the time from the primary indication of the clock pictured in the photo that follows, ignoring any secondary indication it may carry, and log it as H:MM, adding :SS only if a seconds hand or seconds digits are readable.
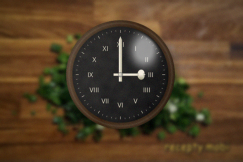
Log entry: 3:00
